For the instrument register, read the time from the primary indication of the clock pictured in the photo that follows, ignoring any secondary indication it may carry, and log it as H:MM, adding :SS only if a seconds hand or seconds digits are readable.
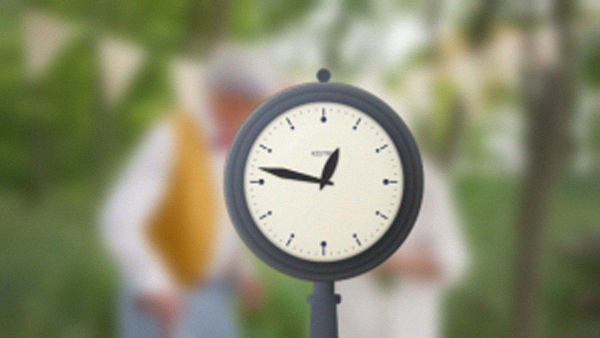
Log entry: 12:47
